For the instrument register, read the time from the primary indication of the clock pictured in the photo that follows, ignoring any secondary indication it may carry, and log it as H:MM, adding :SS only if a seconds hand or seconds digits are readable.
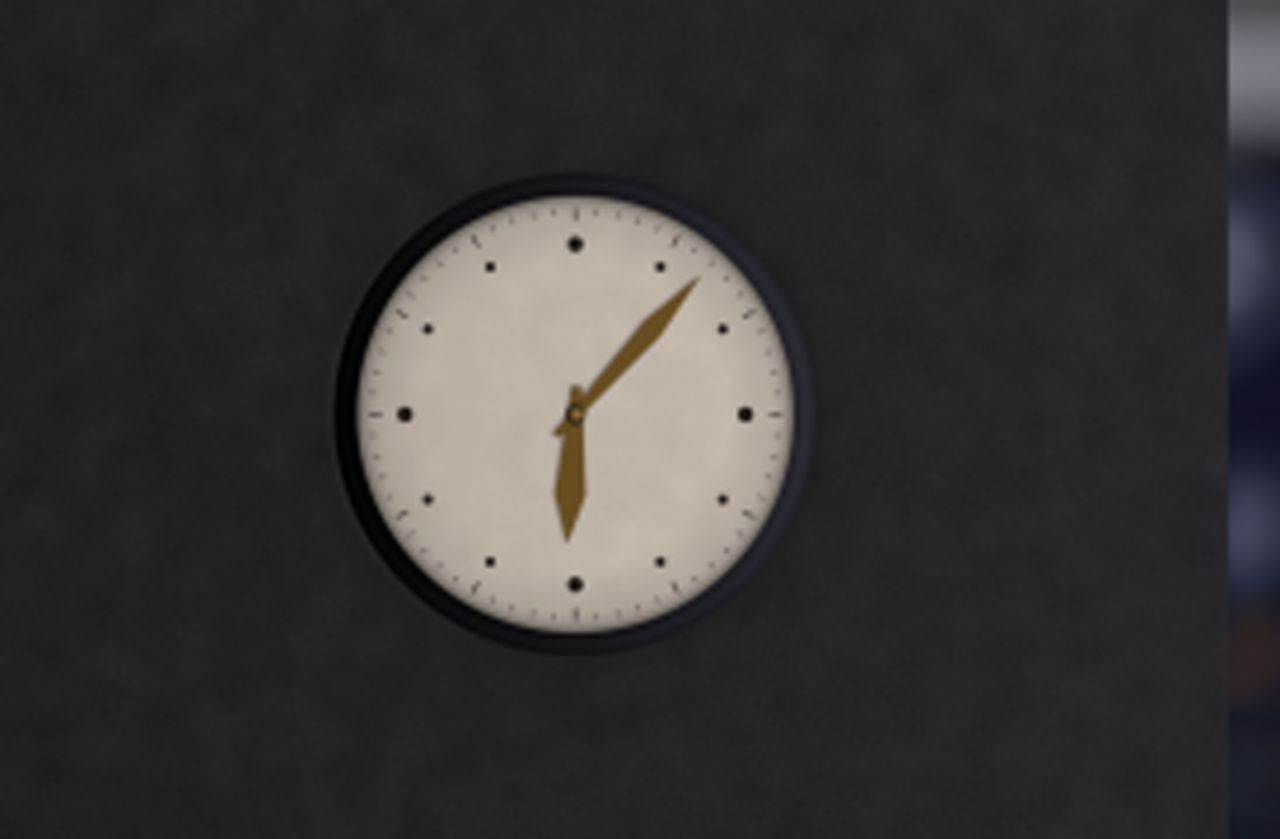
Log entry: 6:07
